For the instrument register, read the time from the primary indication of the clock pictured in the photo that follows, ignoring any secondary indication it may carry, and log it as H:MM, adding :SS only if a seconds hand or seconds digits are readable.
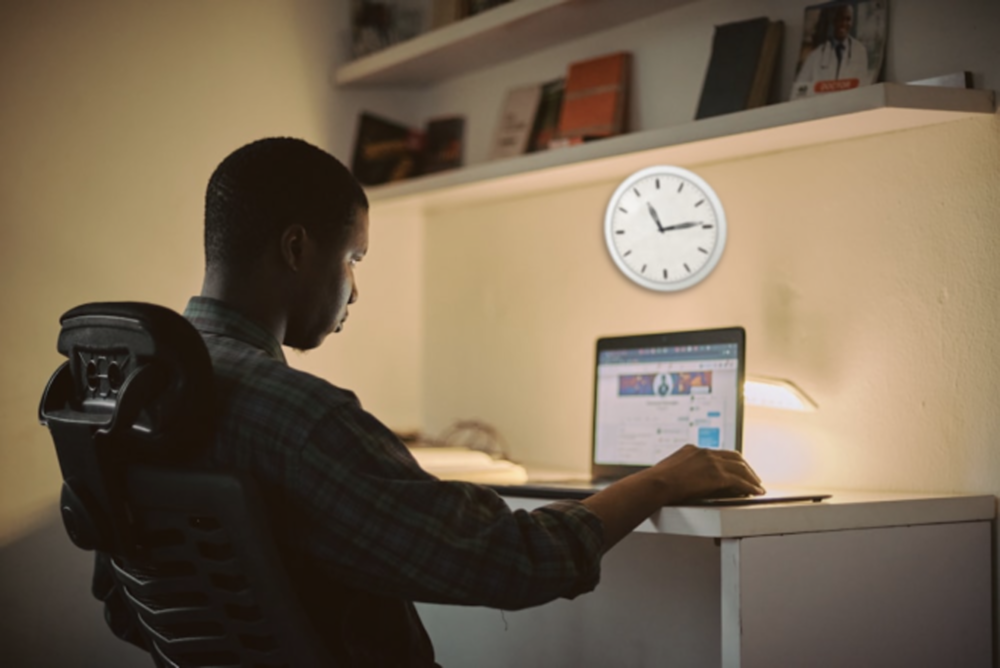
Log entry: 11:14
